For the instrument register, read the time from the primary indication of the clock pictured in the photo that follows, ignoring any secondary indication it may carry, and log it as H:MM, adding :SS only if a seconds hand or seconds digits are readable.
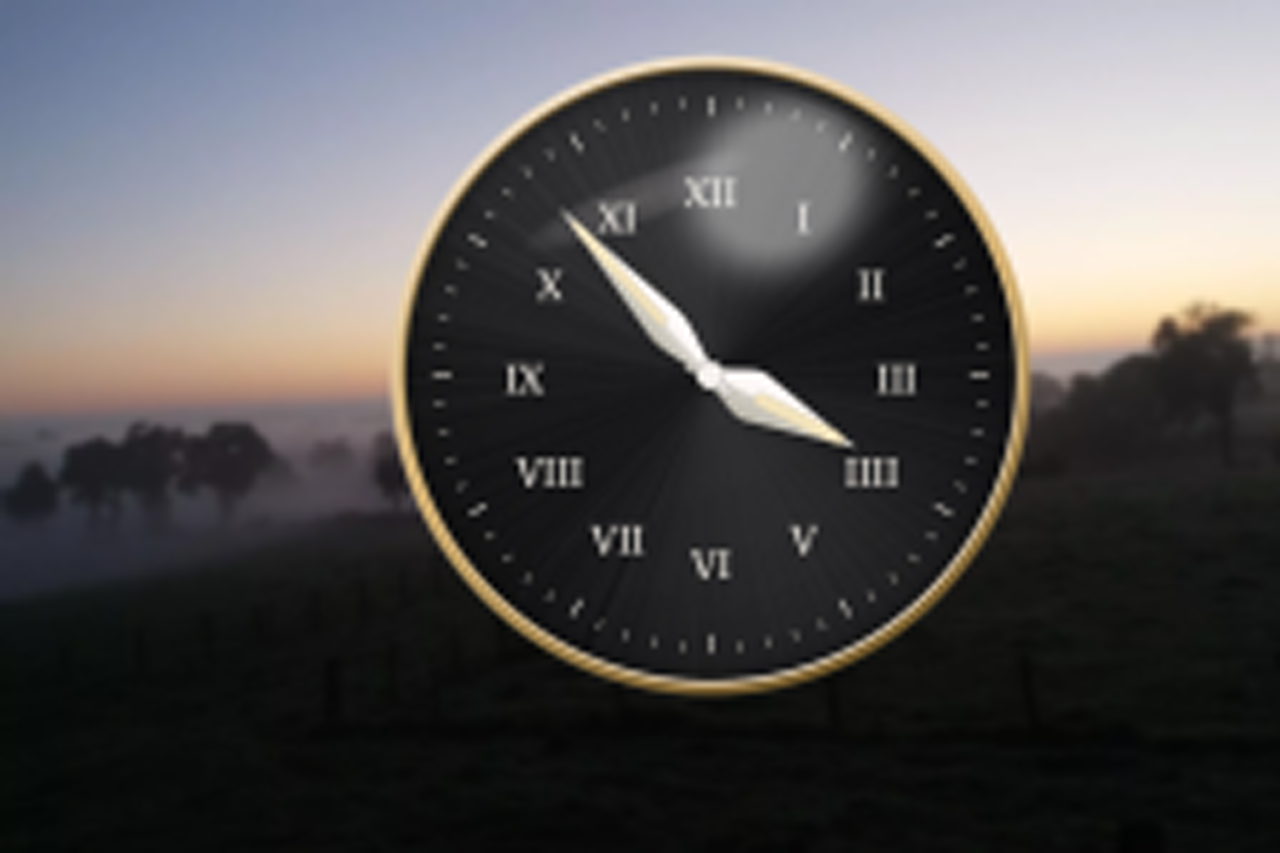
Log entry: 3:53
